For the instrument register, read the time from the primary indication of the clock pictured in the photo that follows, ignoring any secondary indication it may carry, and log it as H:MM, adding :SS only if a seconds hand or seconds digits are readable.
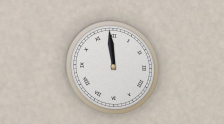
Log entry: 11:59
